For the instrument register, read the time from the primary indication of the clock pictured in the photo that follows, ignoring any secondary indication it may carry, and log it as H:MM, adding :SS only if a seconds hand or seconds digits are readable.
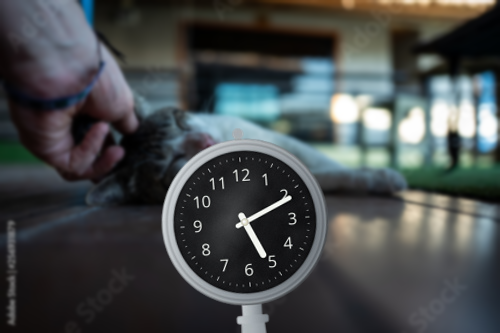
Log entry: 5:11
